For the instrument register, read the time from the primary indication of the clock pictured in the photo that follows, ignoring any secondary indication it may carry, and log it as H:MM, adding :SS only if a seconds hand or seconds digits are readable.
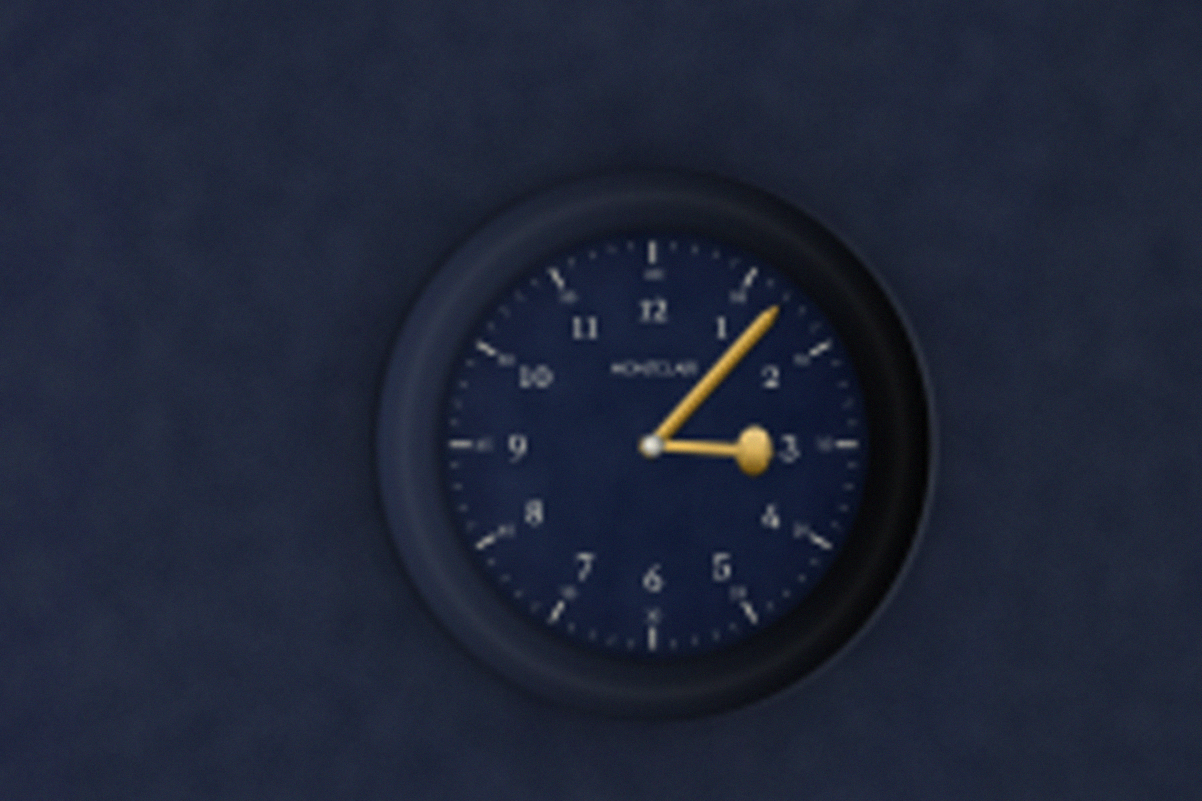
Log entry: 3:07
